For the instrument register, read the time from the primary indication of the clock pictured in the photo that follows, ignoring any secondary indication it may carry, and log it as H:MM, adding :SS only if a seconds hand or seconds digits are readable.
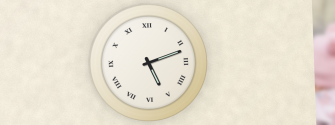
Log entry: 5:12
